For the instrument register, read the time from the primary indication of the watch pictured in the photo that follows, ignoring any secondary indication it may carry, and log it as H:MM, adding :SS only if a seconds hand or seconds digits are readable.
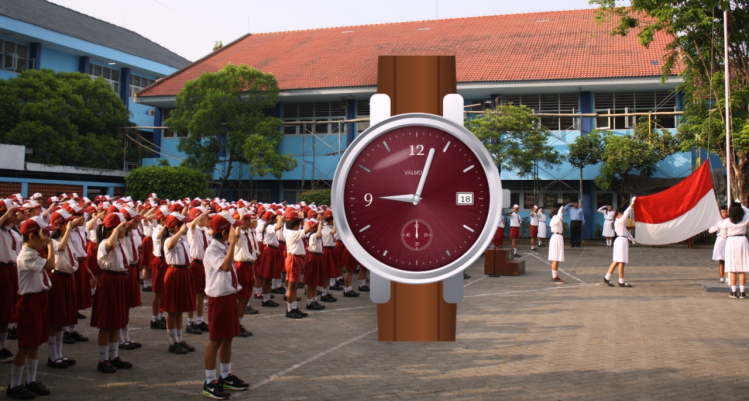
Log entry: 9:03
